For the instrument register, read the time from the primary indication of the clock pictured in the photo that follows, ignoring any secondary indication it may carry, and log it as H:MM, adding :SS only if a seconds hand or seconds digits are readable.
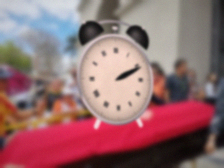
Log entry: 2:11
